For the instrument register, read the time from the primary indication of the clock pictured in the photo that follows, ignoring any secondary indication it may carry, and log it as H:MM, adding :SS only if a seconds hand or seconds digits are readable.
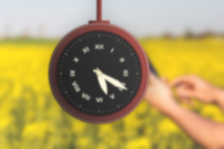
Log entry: 5:20
